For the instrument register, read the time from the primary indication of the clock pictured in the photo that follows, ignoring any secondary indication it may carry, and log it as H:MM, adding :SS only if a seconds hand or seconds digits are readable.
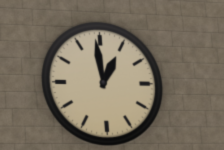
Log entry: 12:59
